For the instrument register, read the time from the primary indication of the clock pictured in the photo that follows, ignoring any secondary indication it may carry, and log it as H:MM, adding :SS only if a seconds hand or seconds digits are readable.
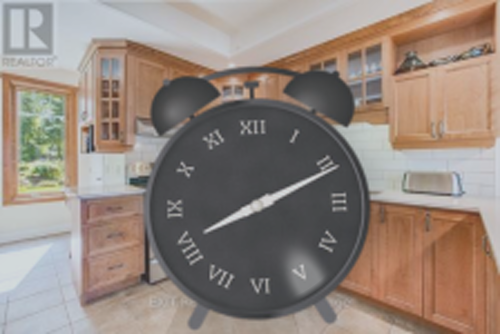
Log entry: 8:11
